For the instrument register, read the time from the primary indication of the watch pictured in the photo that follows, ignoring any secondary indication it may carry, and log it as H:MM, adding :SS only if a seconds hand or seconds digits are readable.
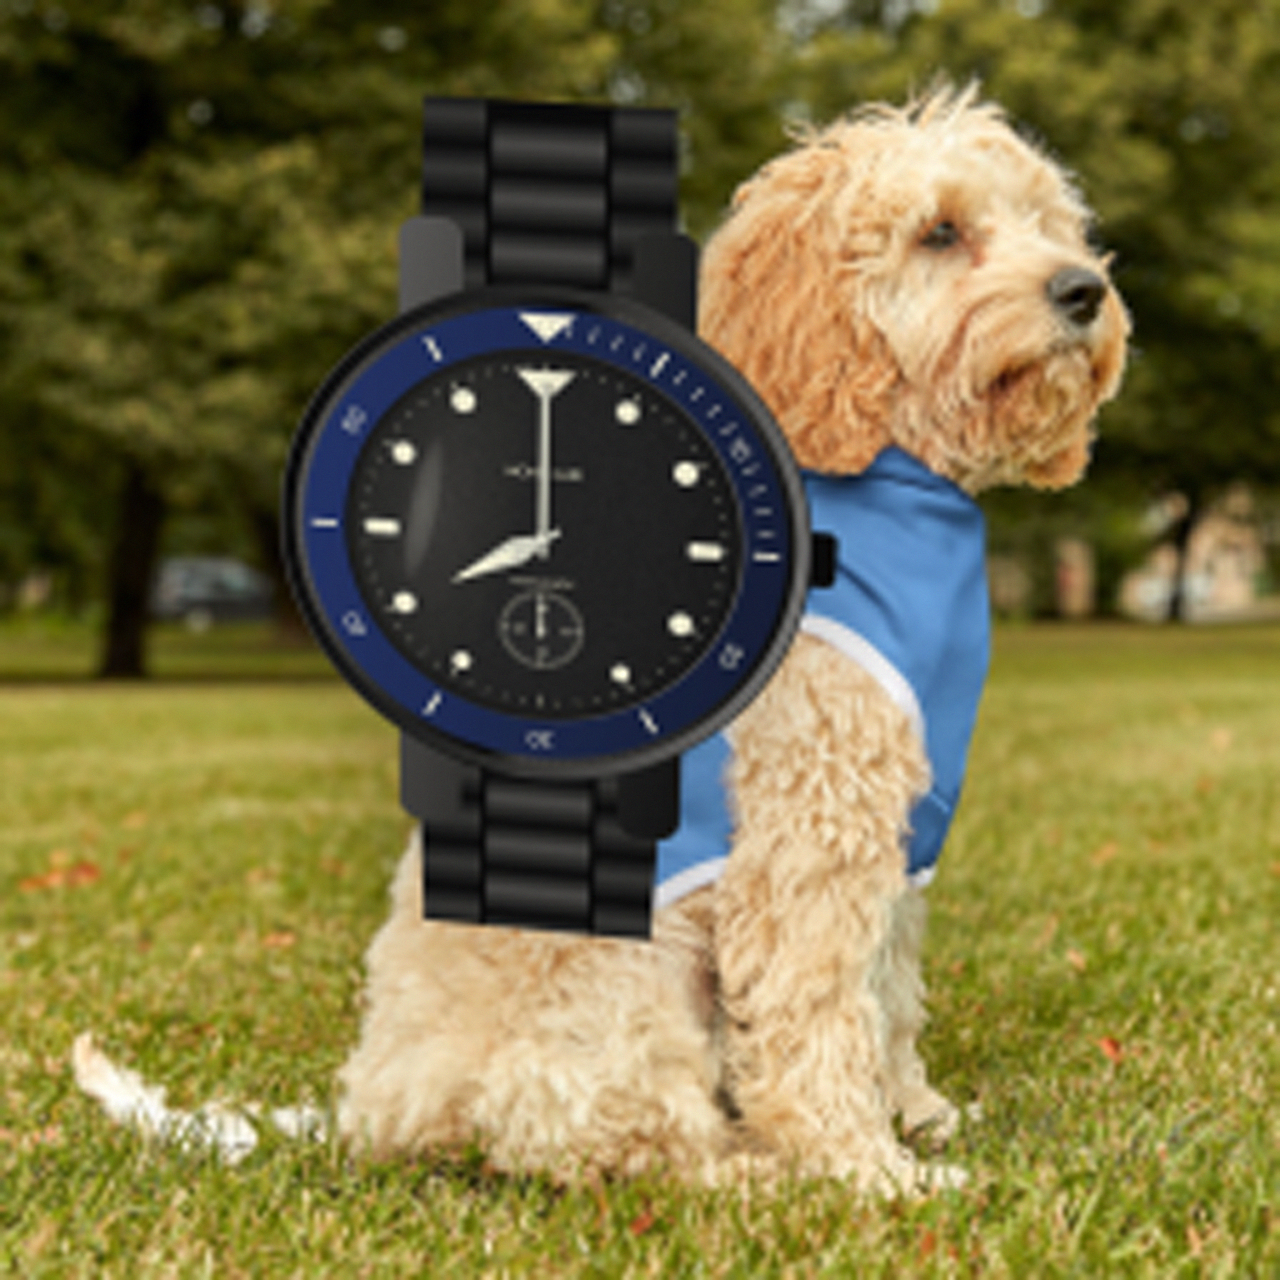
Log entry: 8:00
